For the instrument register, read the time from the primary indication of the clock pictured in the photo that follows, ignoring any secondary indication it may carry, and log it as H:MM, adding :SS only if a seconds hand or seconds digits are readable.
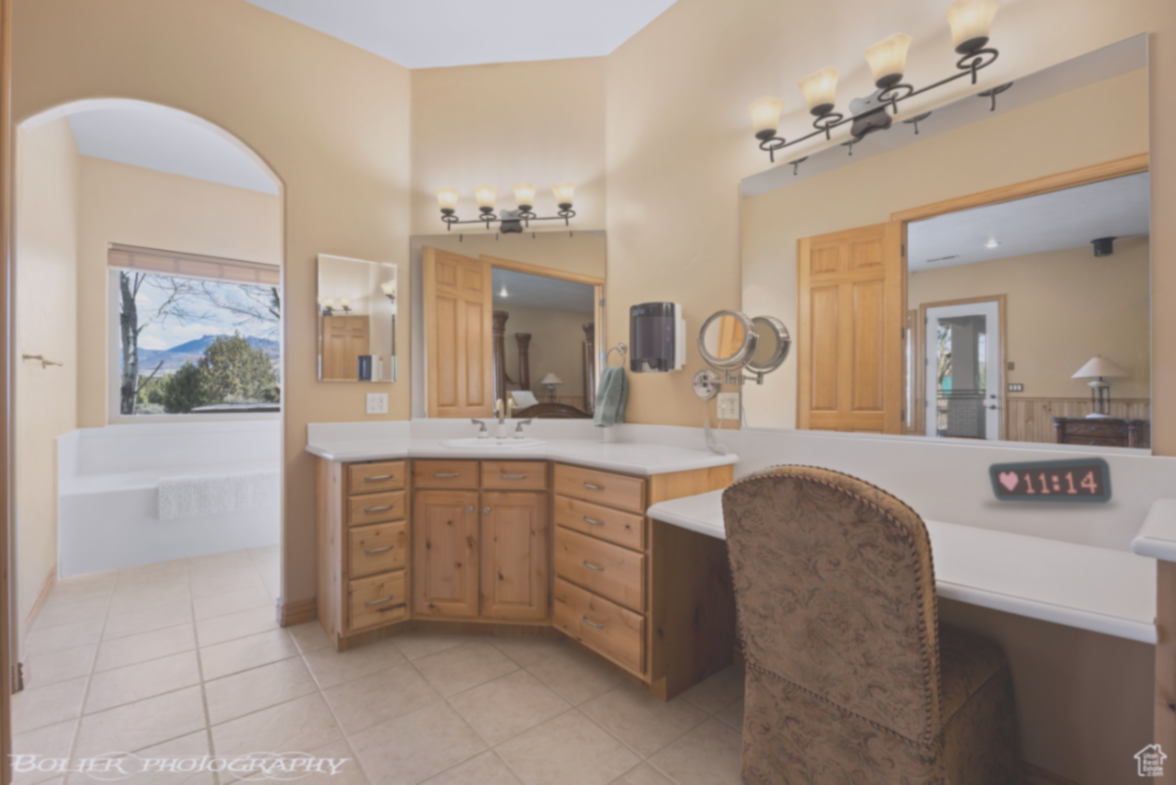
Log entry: 11:14
